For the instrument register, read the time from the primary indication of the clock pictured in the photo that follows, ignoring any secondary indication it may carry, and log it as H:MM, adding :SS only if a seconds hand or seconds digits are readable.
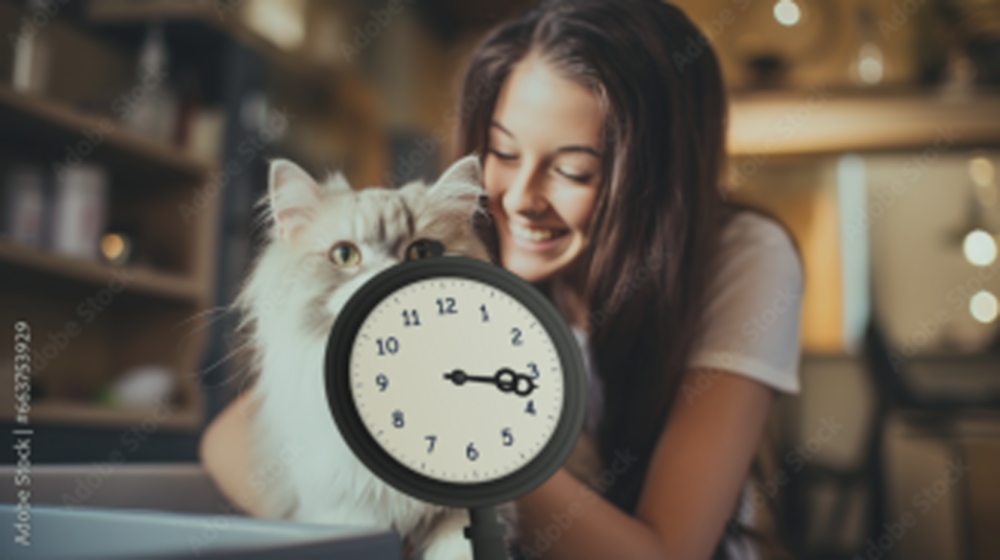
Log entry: 3:17
